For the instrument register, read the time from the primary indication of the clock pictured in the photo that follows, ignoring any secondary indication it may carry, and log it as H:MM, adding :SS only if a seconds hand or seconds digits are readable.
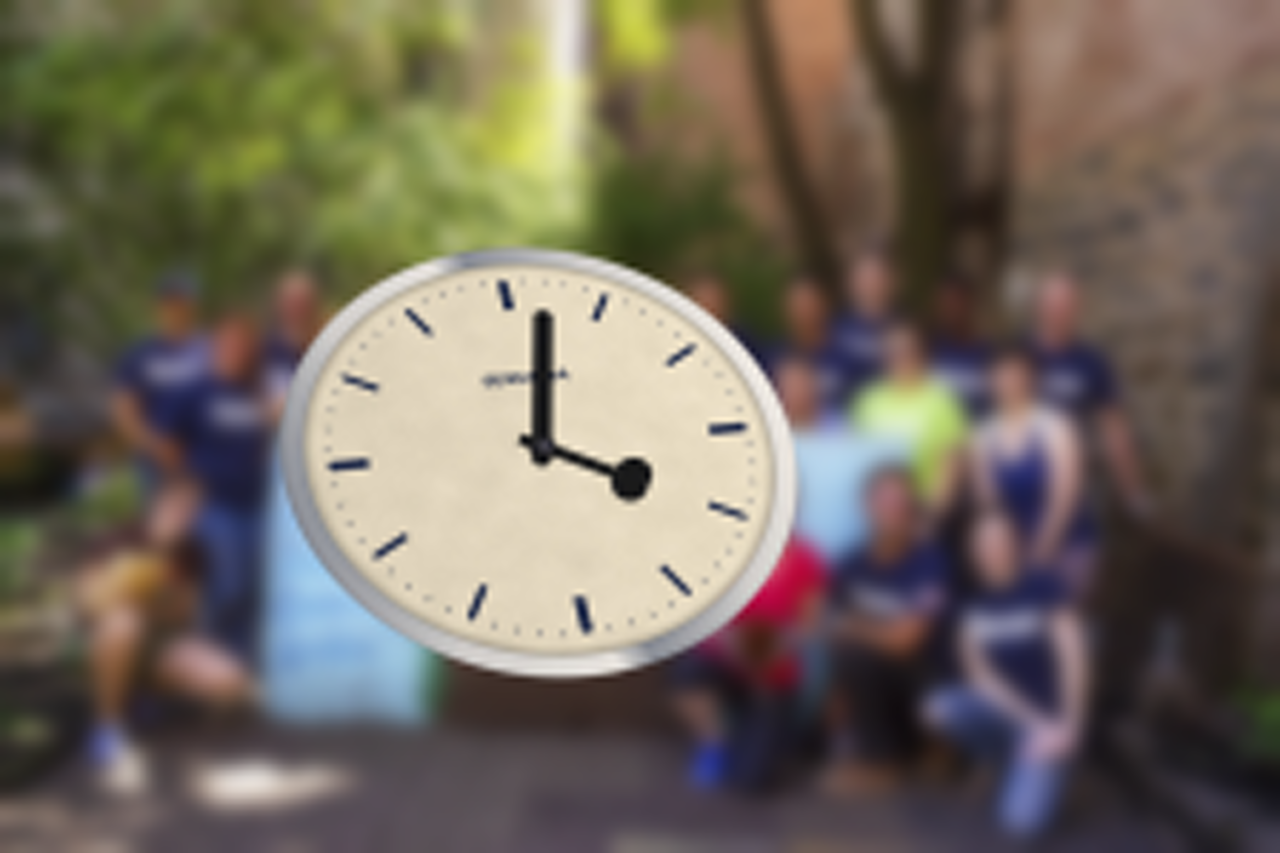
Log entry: 4:02
